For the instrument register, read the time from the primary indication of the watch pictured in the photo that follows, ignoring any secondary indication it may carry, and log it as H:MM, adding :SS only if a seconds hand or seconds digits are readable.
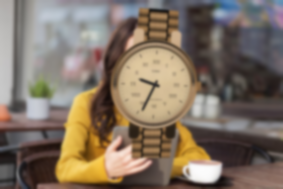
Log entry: 9:34
